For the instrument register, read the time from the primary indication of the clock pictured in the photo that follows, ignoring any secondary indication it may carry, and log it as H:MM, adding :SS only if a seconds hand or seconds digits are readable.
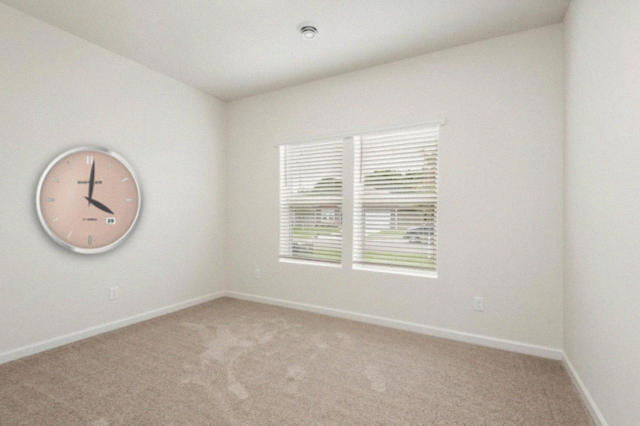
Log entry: 4:01
